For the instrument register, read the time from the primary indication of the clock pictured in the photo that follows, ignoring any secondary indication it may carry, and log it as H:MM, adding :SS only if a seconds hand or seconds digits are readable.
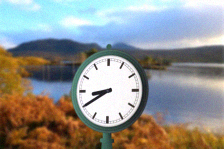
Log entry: 8:40
